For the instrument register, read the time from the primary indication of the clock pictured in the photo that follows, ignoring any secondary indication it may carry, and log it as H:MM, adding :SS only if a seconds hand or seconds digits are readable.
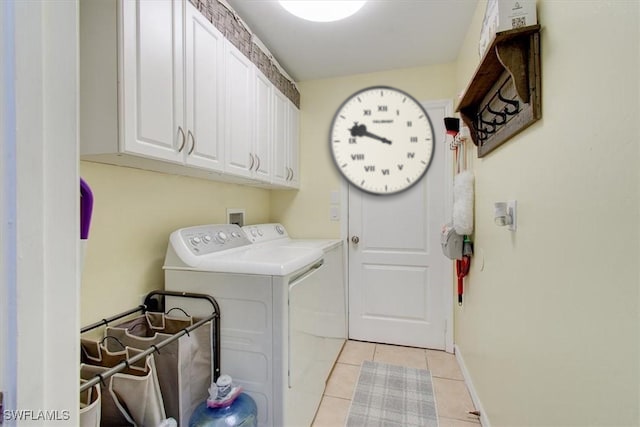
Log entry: 9:48
